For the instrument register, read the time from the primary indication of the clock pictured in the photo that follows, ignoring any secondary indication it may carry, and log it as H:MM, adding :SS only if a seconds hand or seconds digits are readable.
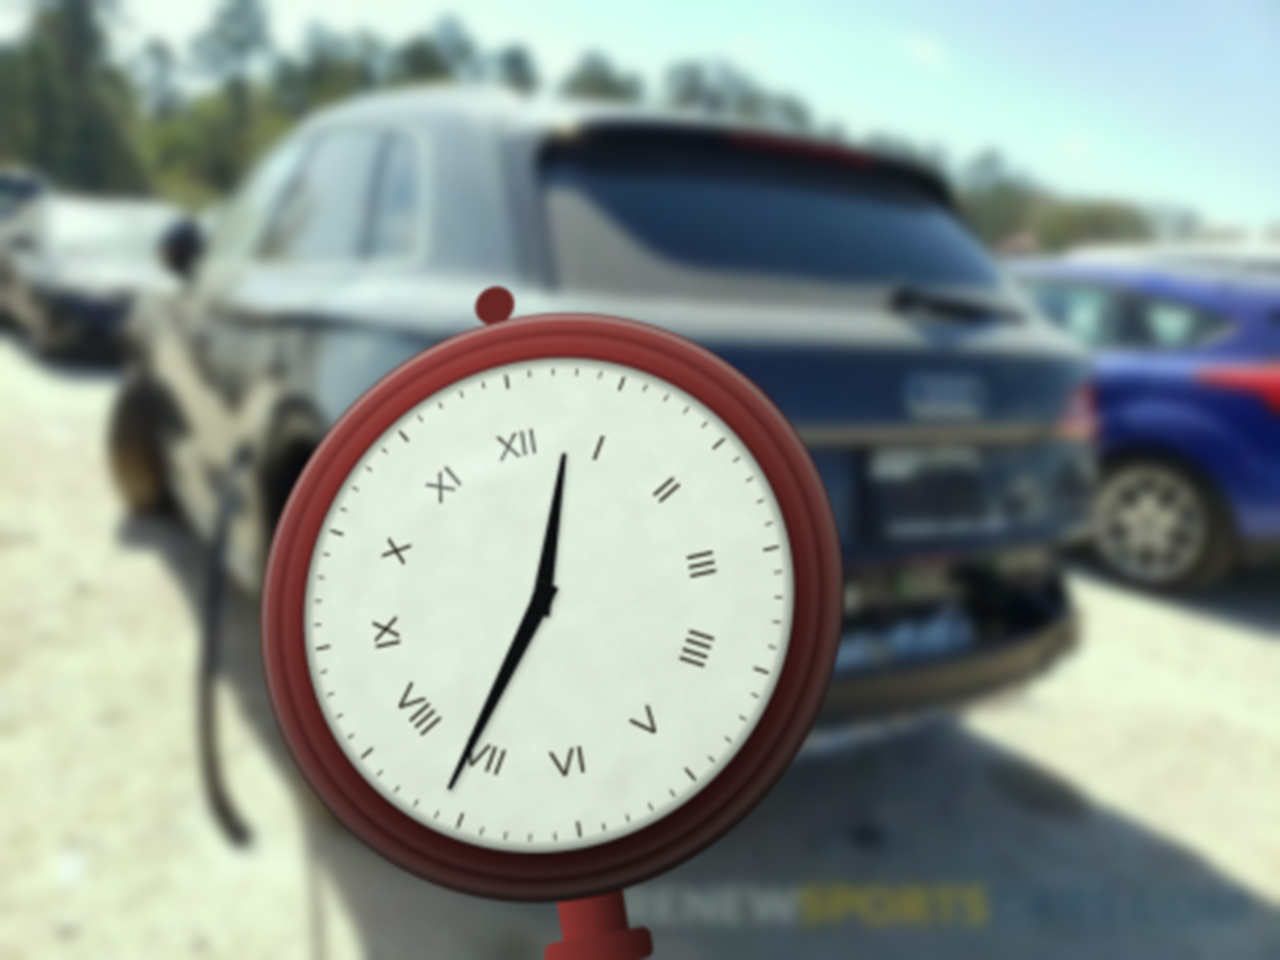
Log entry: 12:36
